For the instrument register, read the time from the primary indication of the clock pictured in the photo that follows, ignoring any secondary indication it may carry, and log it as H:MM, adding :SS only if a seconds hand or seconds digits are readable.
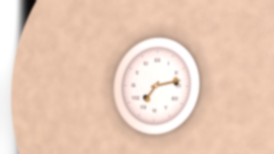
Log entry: 7:13
